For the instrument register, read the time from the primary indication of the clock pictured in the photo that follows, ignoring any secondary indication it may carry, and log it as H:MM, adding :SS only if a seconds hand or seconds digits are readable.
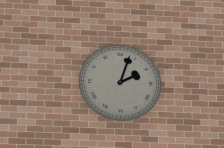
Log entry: 2:03
